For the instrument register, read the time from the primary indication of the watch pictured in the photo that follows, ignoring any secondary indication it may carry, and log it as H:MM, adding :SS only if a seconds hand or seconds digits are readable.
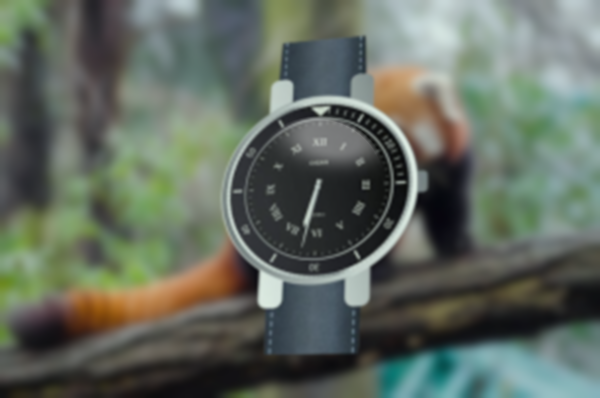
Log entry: 6:32
